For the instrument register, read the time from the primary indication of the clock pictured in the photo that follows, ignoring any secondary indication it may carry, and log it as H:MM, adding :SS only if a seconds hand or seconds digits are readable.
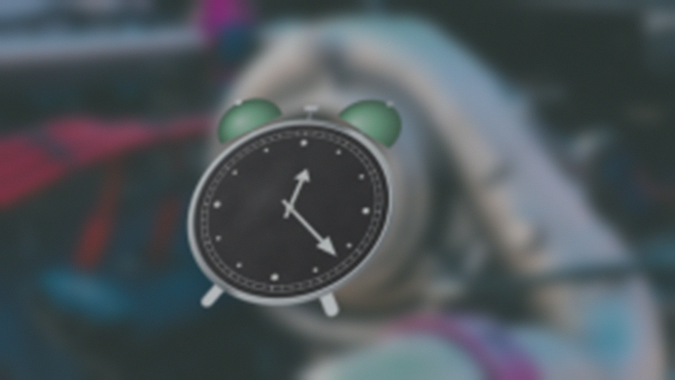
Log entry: 12:22
